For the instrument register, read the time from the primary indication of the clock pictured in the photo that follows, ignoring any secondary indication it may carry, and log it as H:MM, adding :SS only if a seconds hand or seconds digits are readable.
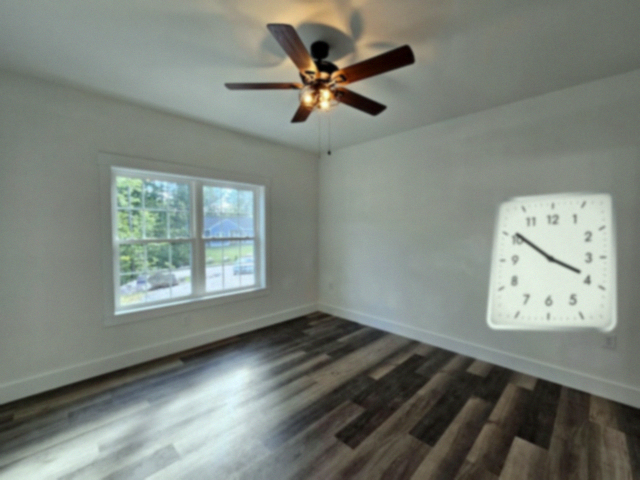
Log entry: 3:51
